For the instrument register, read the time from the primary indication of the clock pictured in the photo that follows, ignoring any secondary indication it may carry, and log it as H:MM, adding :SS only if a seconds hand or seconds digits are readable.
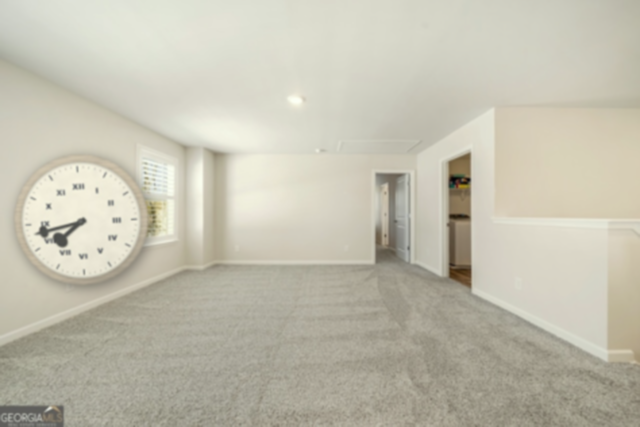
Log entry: 7:43
